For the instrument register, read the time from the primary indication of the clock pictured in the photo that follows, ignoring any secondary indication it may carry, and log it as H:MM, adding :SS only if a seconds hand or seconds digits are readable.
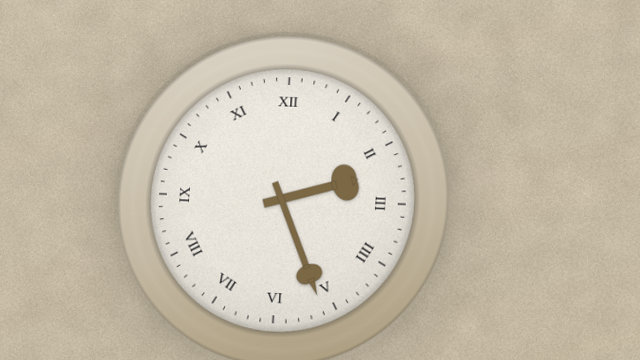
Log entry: 2:26
